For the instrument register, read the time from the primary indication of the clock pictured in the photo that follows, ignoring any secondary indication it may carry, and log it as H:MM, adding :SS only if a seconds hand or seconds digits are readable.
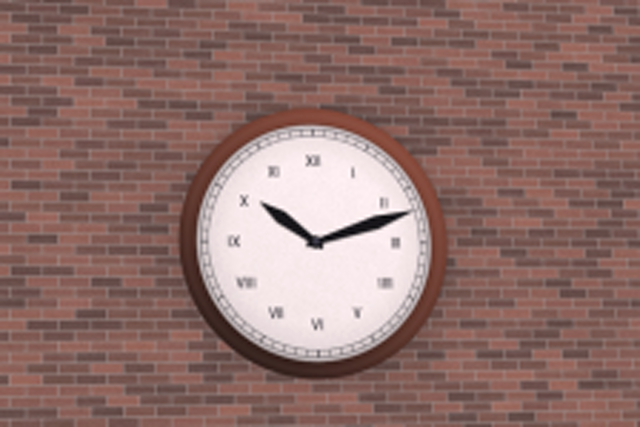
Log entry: 10:12
